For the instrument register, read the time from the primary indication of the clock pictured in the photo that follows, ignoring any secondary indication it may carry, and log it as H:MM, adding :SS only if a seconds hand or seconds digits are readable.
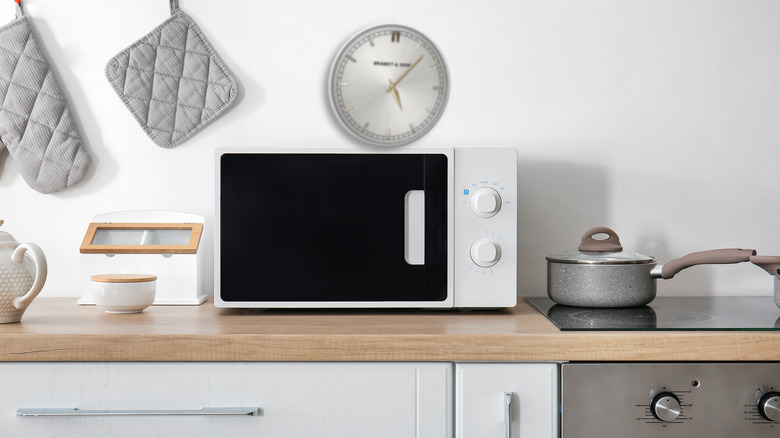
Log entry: 5:07
